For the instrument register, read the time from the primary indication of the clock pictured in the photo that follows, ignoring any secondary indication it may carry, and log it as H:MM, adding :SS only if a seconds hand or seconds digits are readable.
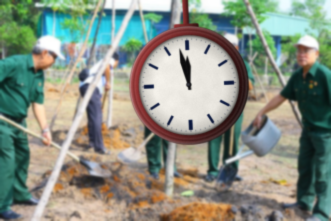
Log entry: 11:58
